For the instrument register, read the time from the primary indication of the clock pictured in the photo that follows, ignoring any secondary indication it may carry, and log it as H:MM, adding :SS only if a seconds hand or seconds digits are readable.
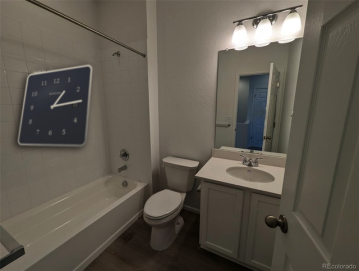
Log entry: 1:14
